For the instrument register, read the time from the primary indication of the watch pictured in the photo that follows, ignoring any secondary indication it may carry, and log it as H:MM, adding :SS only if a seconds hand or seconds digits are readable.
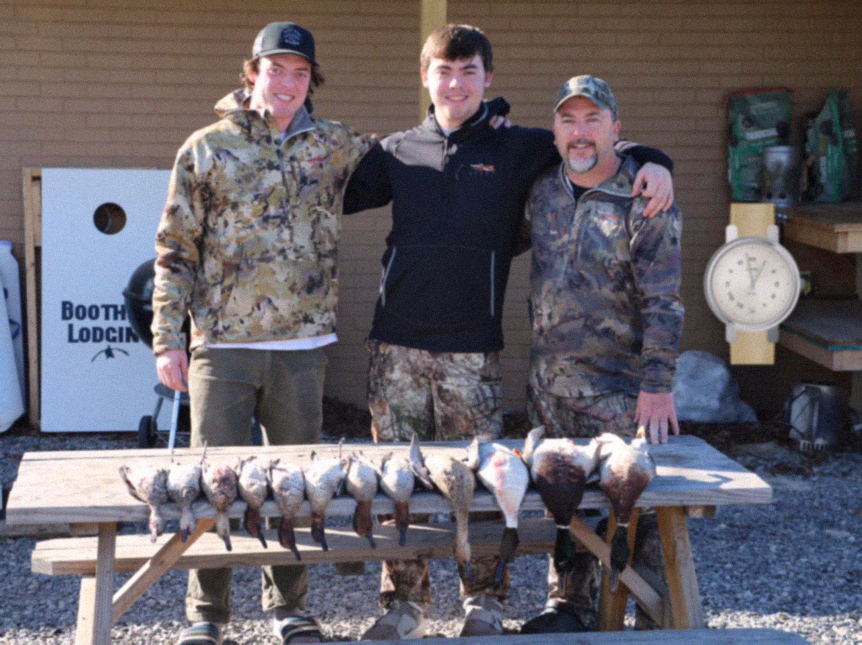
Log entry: 12:58
